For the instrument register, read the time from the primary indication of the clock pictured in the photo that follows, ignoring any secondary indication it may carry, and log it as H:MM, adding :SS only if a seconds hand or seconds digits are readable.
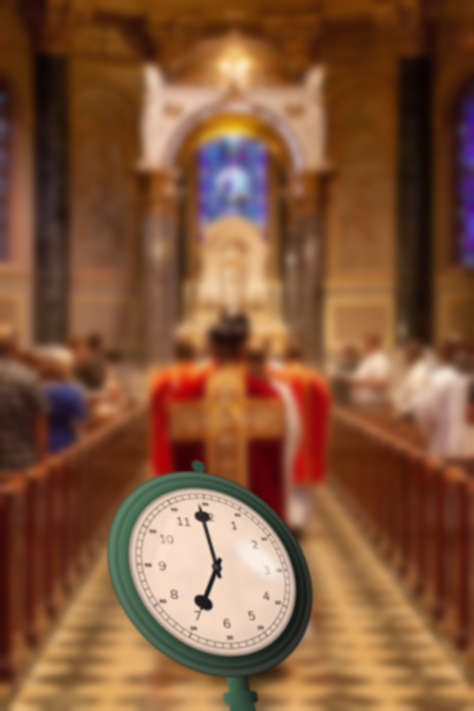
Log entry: 6:59
